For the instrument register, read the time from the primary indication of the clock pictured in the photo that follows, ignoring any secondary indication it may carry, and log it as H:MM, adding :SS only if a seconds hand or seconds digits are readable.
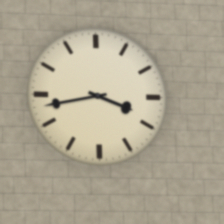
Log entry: 3:43
